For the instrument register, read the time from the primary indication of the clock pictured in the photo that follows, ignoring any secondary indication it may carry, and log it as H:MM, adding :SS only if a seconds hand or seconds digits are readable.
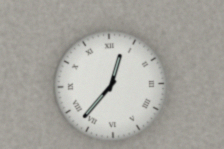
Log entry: 12:37
